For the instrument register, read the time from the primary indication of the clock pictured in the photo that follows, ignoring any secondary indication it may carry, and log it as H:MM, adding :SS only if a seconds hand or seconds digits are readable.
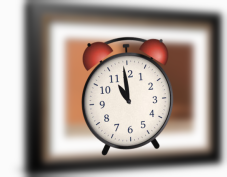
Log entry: 10:59
